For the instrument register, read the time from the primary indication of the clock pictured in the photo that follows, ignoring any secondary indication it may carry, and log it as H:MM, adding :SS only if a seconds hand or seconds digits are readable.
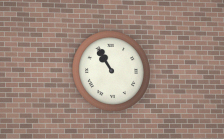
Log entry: 10:55
